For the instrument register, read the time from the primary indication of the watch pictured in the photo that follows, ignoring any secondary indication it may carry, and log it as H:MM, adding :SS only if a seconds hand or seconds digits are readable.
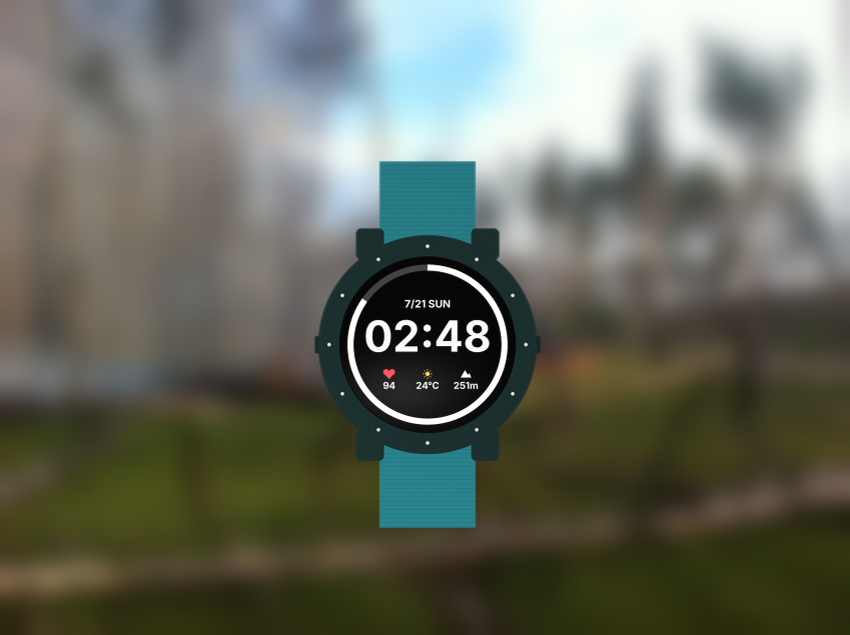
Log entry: 2:48
